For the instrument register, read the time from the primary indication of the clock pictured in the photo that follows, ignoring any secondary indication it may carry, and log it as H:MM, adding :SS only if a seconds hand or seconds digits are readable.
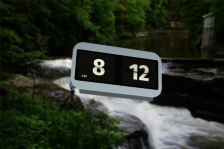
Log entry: 8:12
